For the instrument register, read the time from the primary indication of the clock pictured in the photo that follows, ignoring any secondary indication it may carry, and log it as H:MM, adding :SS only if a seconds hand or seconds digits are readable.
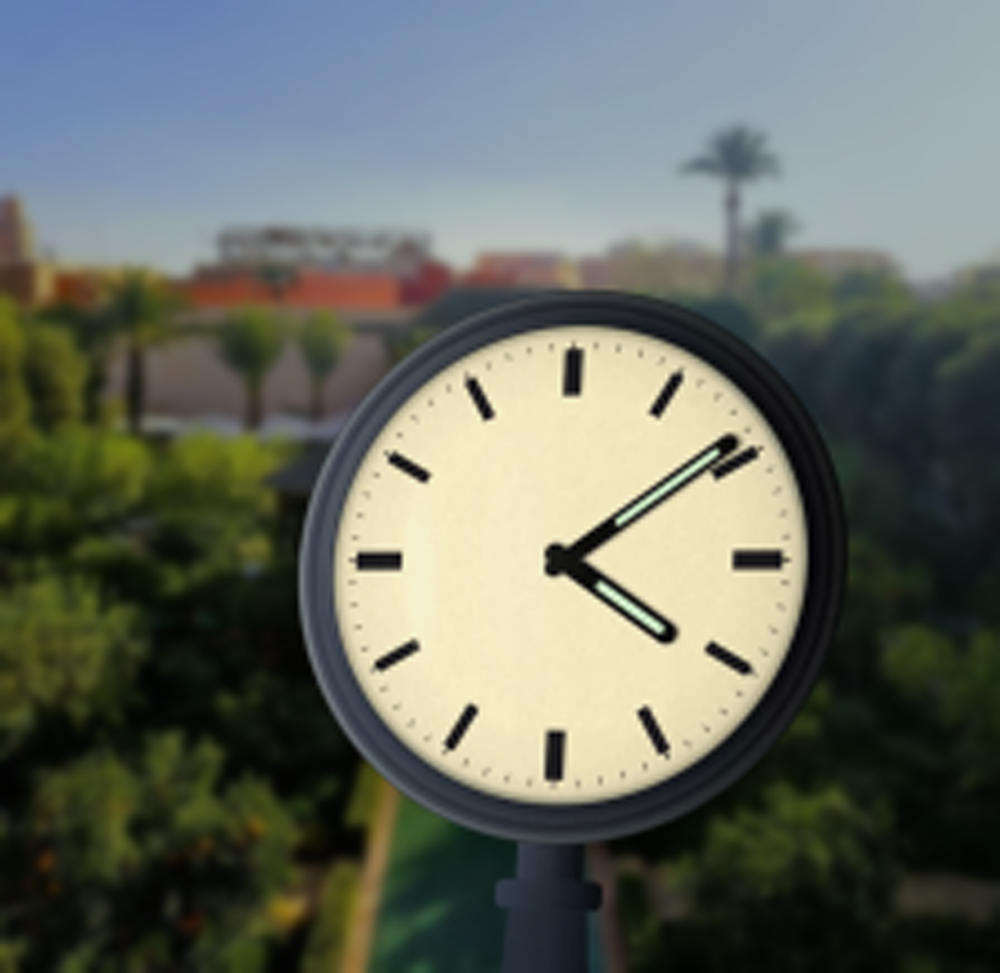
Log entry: 4:09
